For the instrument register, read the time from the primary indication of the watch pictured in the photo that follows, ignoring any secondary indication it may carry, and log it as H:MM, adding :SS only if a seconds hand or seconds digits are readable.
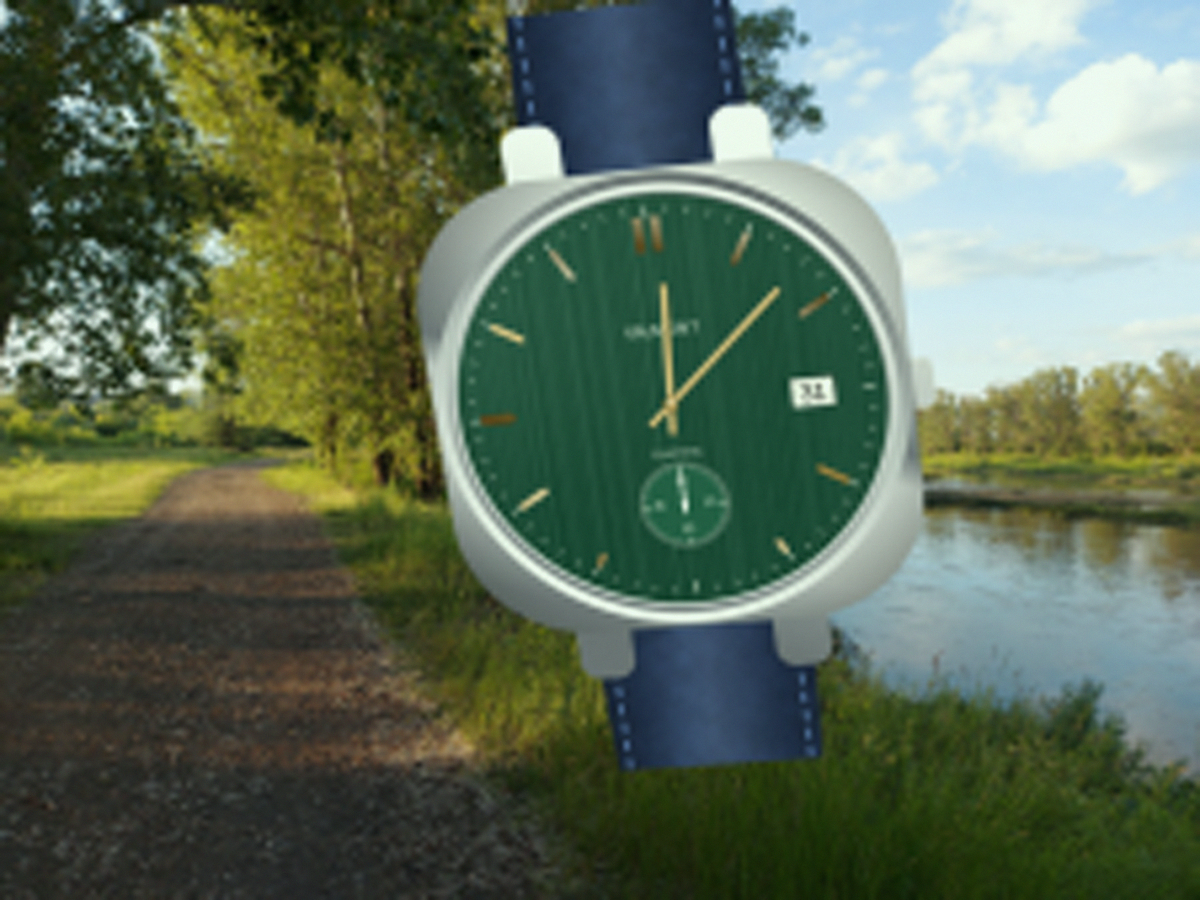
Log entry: 12:08
